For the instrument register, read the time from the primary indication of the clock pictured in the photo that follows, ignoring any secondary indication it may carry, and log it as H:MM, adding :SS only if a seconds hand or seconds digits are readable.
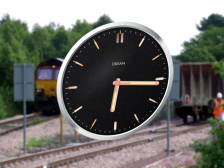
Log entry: 6:16
